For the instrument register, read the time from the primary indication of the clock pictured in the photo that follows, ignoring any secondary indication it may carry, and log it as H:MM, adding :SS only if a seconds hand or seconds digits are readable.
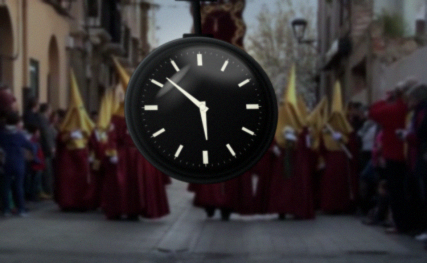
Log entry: 5:52
